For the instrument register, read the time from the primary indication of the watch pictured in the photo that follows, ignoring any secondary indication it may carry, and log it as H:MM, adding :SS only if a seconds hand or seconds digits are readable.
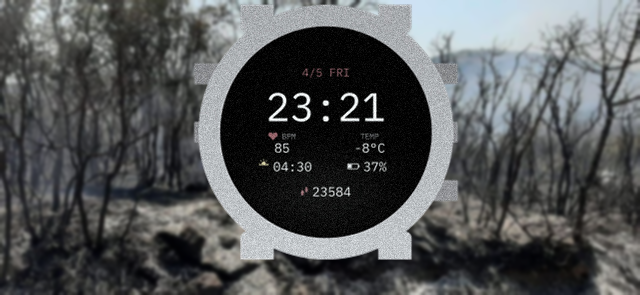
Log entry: 23:21
